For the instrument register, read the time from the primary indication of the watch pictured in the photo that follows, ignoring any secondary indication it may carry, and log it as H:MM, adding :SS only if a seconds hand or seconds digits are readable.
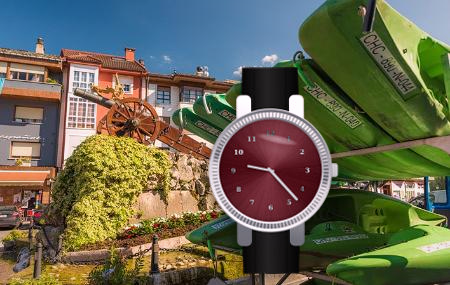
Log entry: 9:23
